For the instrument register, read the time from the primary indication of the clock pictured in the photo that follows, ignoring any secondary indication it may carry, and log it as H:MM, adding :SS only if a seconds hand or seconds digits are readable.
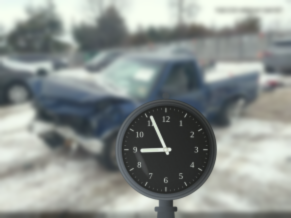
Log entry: 8:56
